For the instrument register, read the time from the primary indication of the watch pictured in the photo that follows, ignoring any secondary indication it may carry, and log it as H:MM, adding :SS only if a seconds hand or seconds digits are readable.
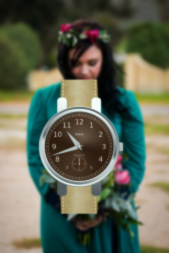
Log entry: 10:42
